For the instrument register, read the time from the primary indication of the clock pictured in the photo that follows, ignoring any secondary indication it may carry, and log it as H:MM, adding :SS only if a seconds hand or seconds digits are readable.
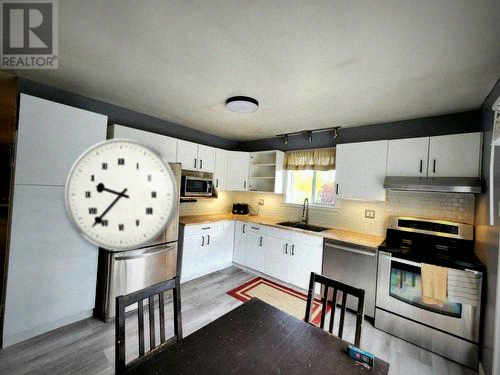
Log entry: 9:37
